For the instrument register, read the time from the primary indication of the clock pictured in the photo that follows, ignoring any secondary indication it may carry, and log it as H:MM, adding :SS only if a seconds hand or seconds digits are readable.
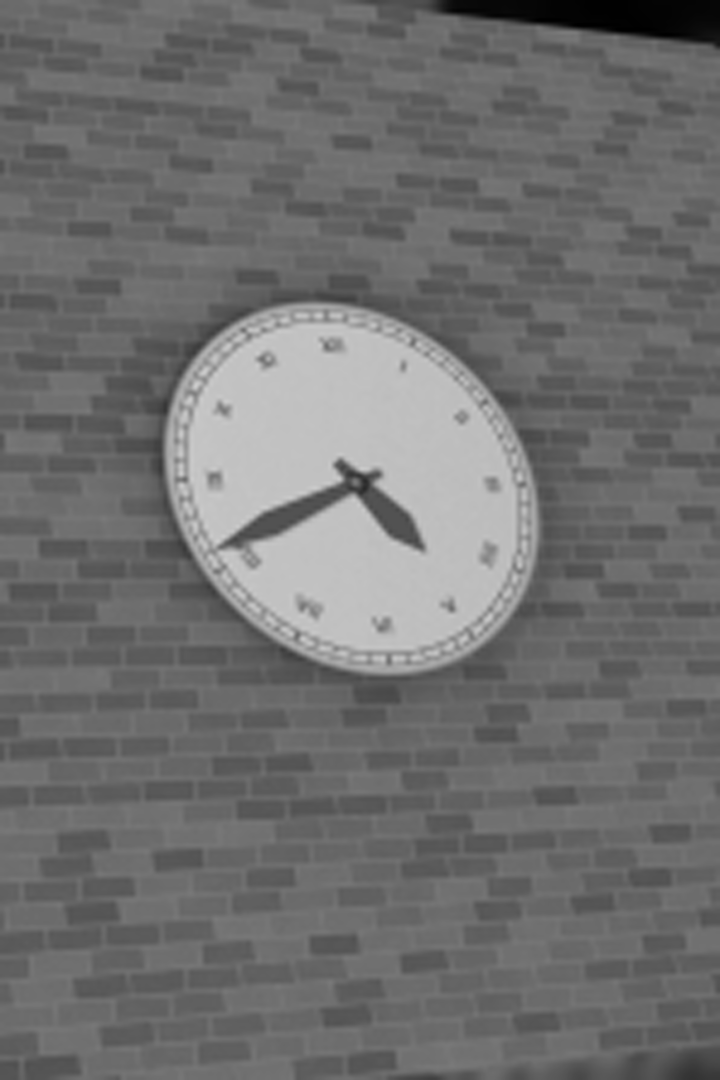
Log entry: 4:41
